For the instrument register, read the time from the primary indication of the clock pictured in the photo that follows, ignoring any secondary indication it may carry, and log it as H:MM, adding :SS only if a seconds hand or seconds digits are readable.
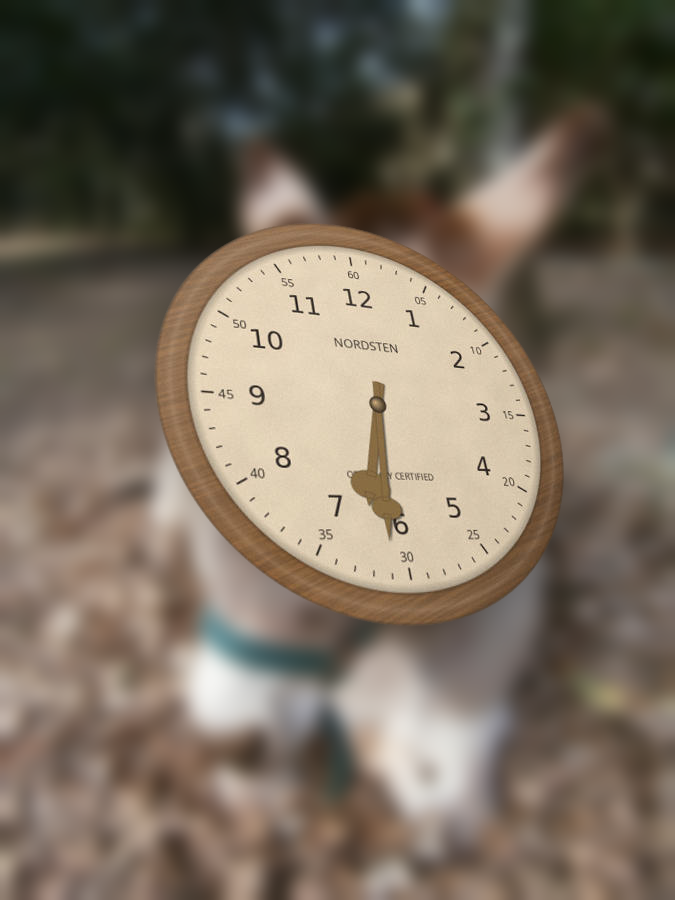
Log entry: 6:31
